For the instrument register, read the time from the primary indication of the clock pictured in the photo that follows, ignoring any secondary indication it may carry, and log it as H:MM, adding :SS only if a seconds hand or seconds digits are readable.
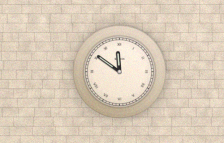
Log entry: 11:51
